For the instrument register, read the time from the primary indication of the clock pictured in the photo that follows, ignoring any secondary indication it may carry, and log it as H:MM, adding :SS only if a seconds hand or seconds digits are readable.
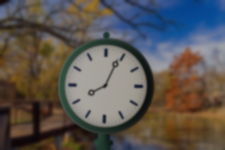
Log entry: 8:04
